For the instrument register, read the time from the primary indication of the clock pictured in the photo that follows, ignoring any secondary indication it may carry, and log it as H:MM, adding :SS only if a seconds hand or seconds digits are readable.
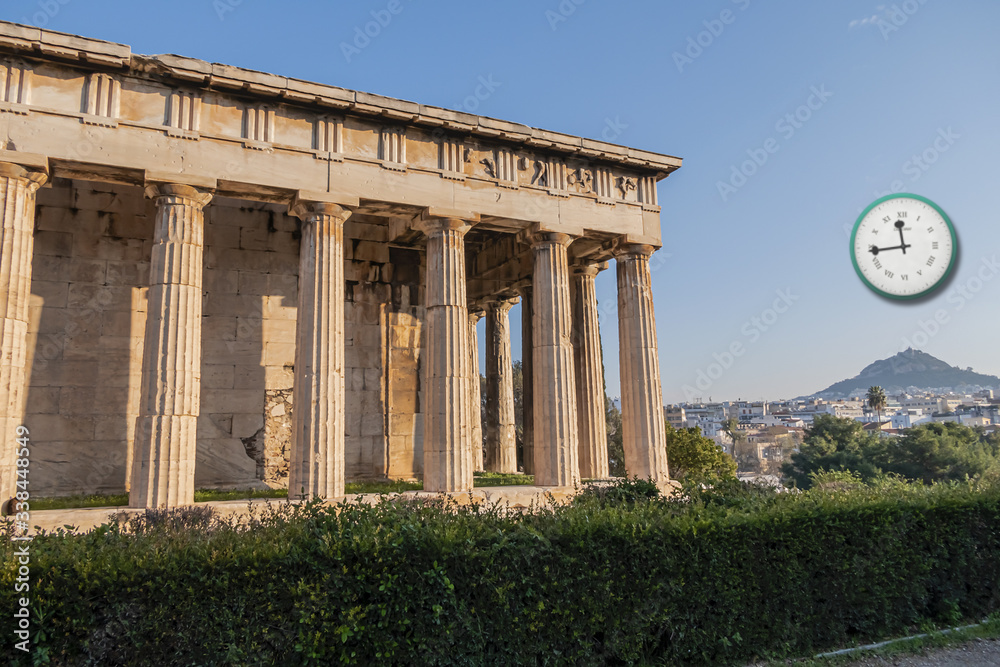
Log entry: 11:44
